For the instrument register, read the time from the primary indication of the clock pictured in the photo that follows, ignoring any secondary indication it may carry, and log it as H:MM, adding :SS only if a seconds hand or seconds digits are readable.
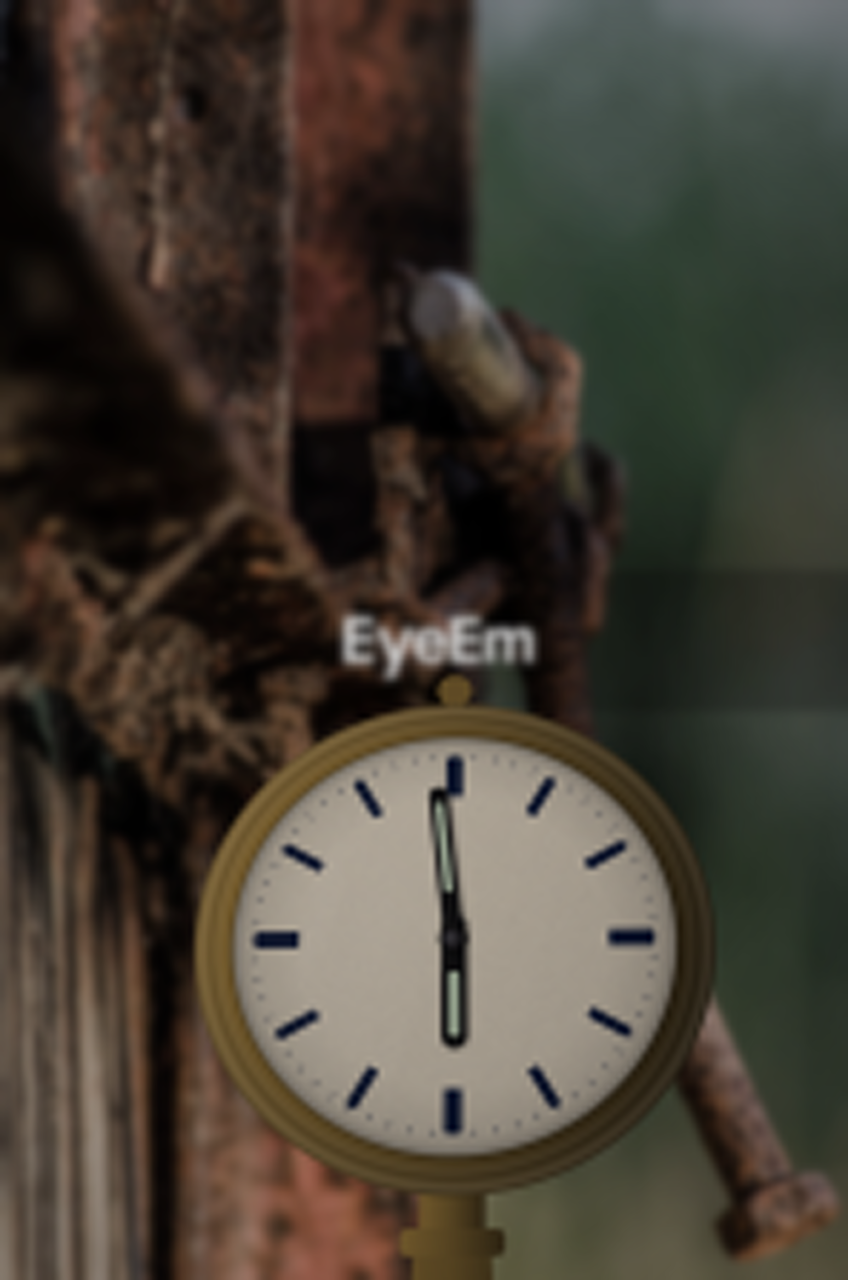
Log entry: 5:59
